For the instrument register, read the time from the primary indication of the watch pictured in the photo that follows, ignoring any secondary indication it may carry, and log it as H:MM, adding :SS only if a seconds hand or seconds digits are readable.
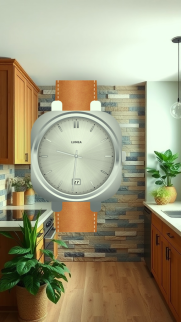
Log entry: 9:31
